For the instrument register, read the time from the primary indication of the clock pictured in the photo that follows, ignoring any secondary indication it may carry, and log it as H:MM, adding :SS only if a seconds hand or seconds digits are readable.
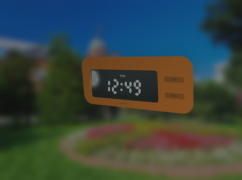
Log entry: 12:49
